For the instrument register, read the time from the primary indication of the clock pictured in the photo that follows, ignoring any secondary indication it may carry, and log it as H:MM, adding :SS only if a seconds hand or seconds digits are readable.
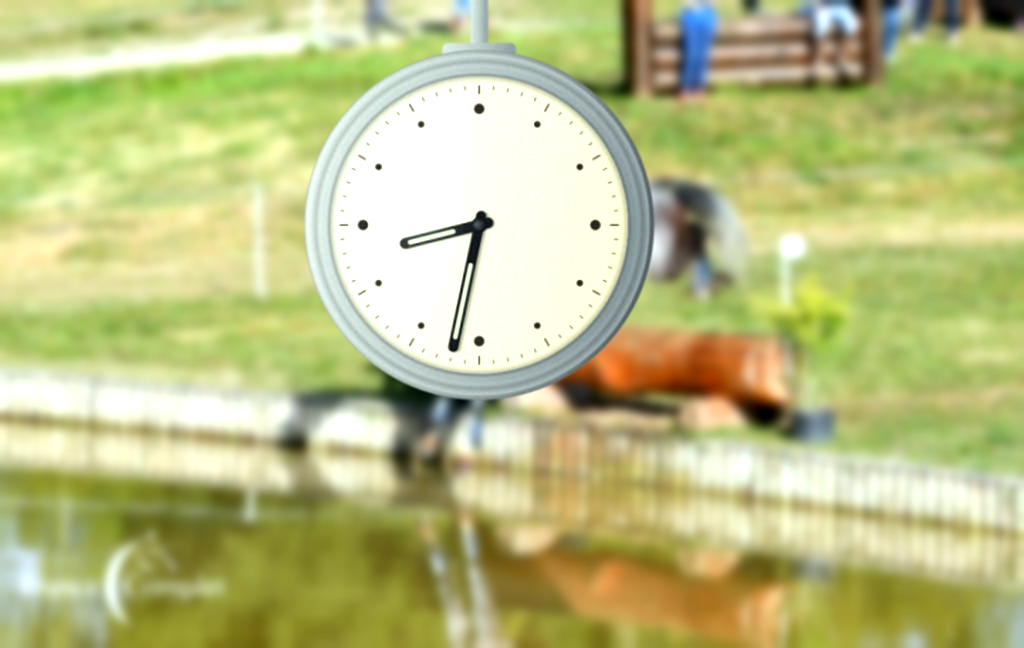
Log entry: 8:32
